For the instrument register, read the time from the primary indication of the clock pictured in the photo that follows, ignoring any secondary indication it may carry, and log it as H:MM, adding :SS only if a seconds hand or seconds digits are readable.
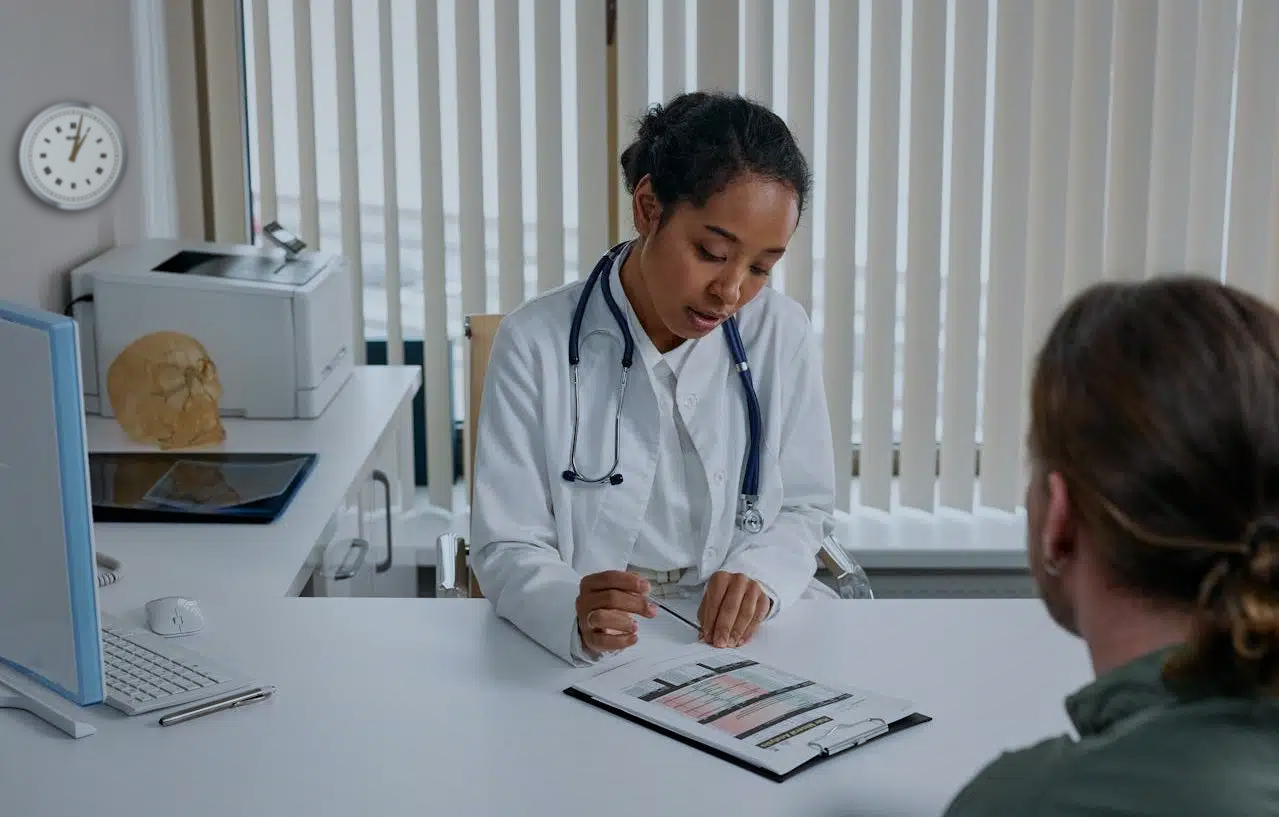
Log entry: 1:02
